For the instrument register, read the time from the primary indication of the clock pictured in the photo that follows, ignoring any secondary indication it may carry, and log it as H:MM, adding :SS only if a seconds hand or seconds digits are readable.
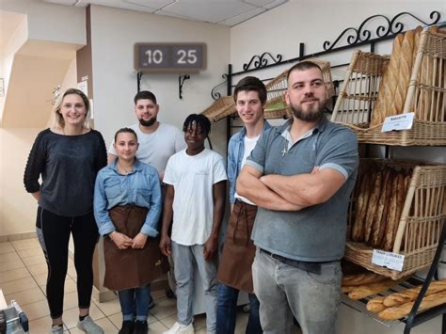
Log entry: 10:25
